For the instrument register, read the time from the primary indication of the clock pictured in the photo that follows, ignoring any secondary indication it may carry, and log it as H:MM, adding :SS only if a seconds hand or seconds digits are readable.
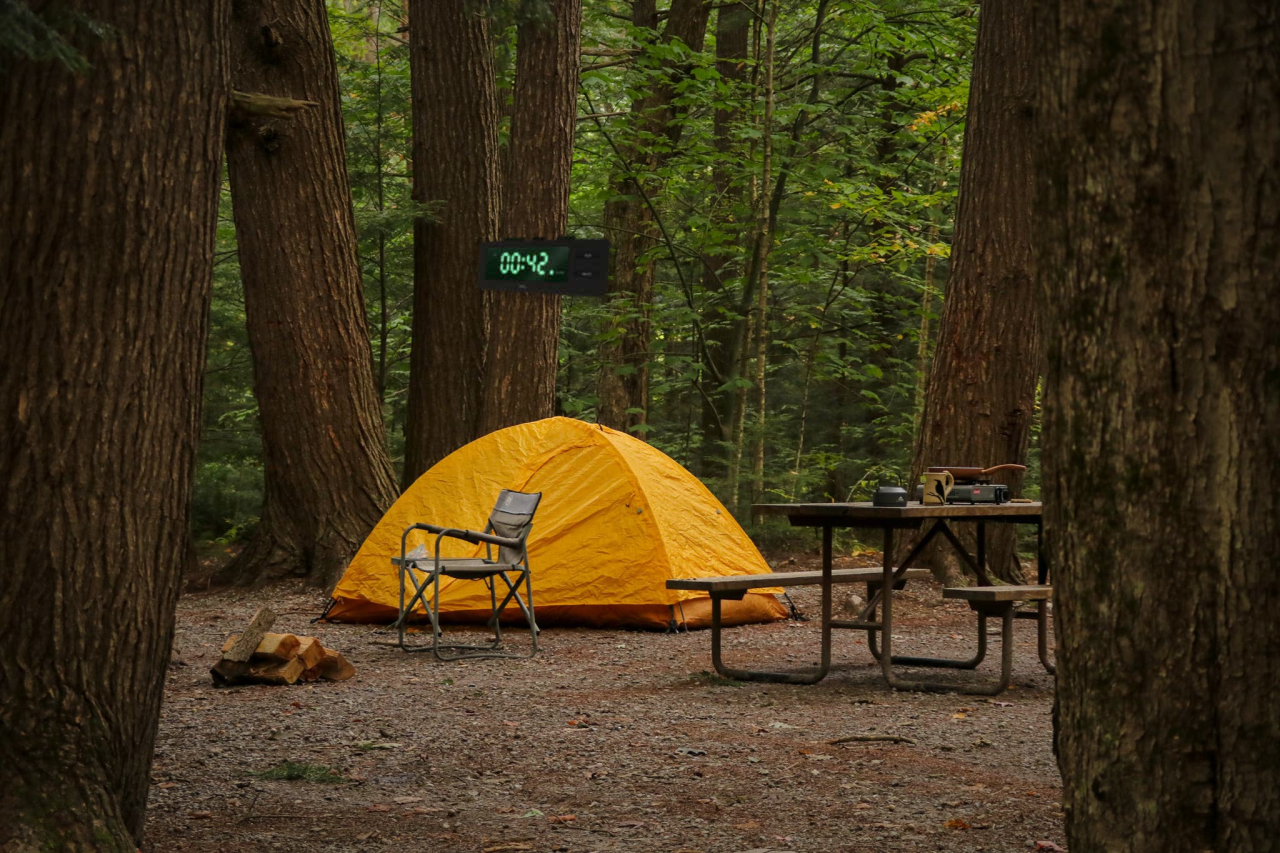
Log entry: 0:42
